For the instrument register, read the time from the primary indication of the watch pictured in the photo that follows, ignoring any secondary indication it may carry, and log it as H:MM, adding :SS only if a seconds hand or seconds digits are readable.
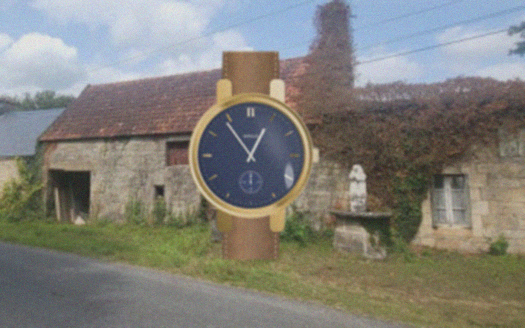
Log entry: 12:54
